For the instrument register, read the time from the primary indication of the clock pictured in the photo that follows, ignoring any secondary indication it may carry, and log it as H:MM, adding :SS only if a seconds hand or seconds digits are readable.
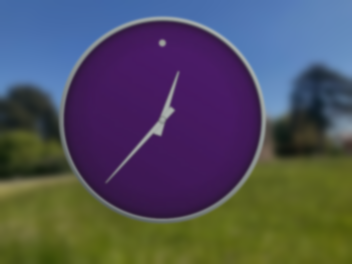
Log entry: 12:37
